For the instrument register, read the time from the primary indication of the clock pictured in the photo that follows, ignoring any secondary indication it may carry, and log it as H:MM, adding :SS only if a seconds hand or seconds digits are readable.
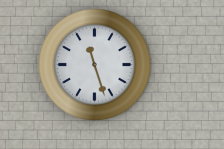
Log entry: 11:27
